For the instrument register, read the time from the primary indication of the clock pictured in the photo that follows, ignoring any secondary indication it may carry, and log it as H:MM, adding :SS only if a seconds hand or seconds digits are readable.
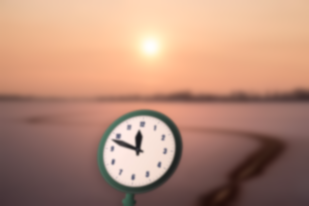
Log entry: 11:48
